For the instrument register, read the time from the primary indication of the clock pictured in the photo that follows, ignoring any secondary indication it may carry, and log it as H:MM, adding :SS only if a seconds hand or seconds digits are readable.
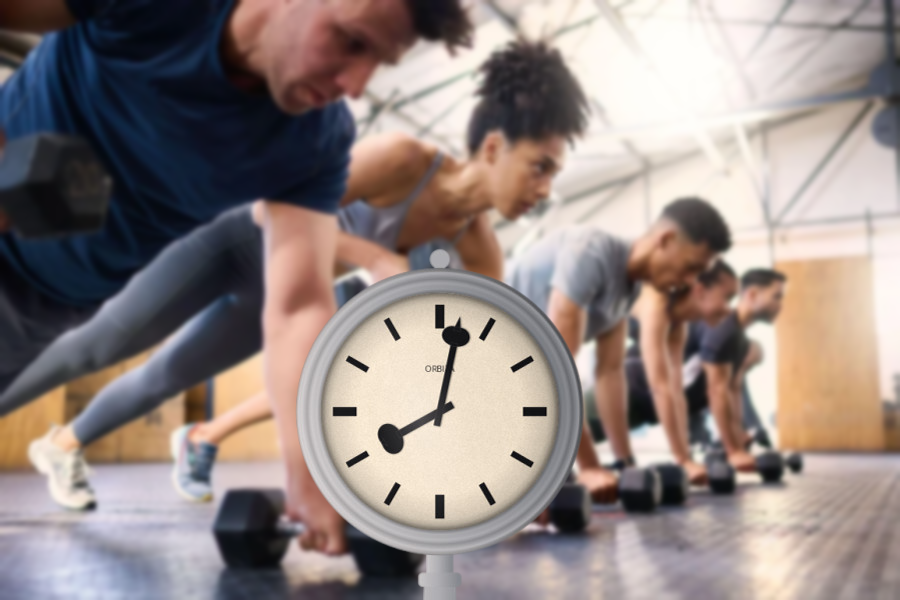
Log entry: 8:02
